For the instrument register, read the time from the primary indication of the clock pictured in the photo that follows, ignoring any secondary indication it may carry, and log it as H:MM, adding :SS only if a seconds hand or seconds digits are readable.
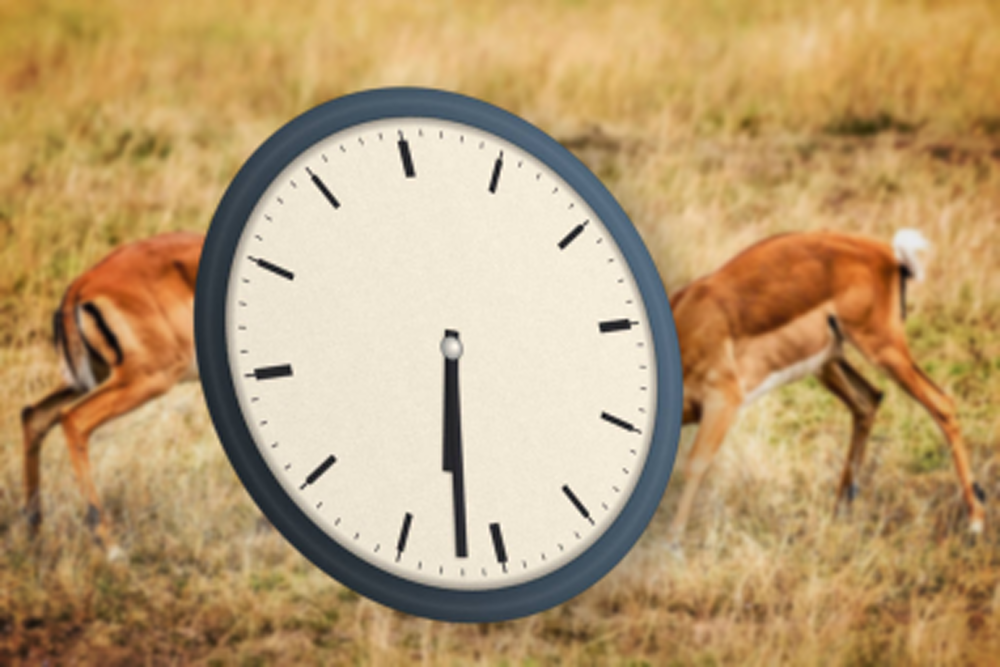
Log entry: 6:32
